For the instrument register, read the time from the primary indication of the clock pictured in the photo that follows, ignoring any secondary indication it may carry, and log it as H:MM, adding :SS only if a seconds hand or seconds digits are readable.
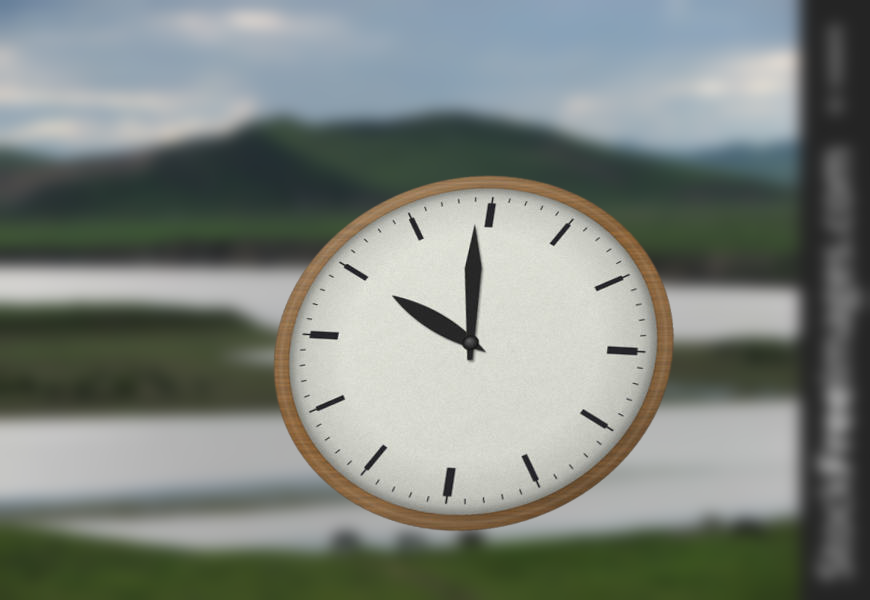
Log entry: 9:59
